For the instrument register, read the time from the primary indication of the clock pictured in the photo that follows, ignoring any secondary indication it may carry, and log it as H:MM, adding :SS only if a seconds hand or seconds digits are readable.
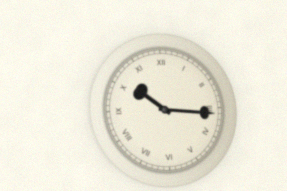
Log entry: 10:16
